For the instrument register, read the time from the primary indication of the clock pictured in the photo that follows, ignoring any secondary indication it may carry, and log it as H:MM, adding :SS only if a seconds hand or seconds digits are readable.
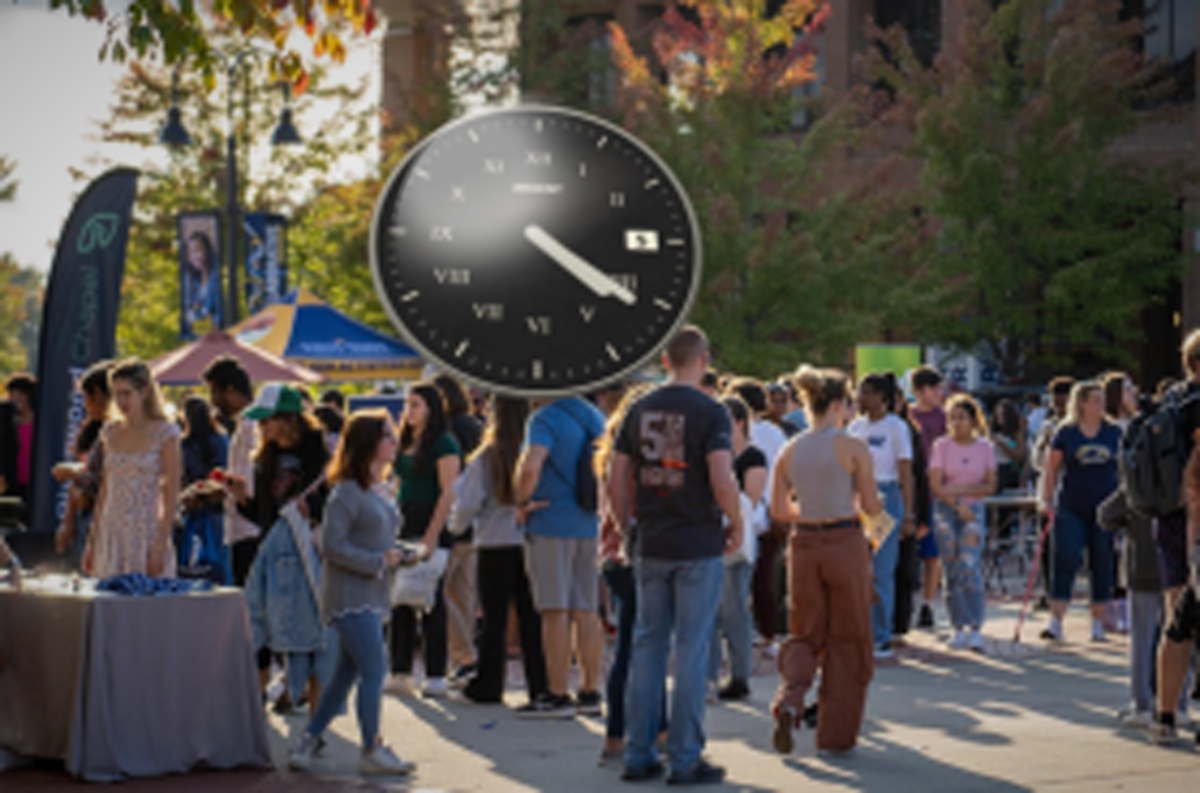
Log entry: 4:21
